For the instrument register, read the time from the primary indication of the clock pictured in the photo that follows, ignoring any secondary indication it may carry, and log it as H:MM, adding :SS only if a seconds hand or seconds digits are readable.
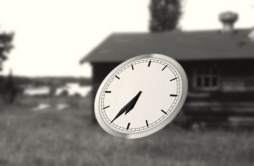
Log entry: 6:35
